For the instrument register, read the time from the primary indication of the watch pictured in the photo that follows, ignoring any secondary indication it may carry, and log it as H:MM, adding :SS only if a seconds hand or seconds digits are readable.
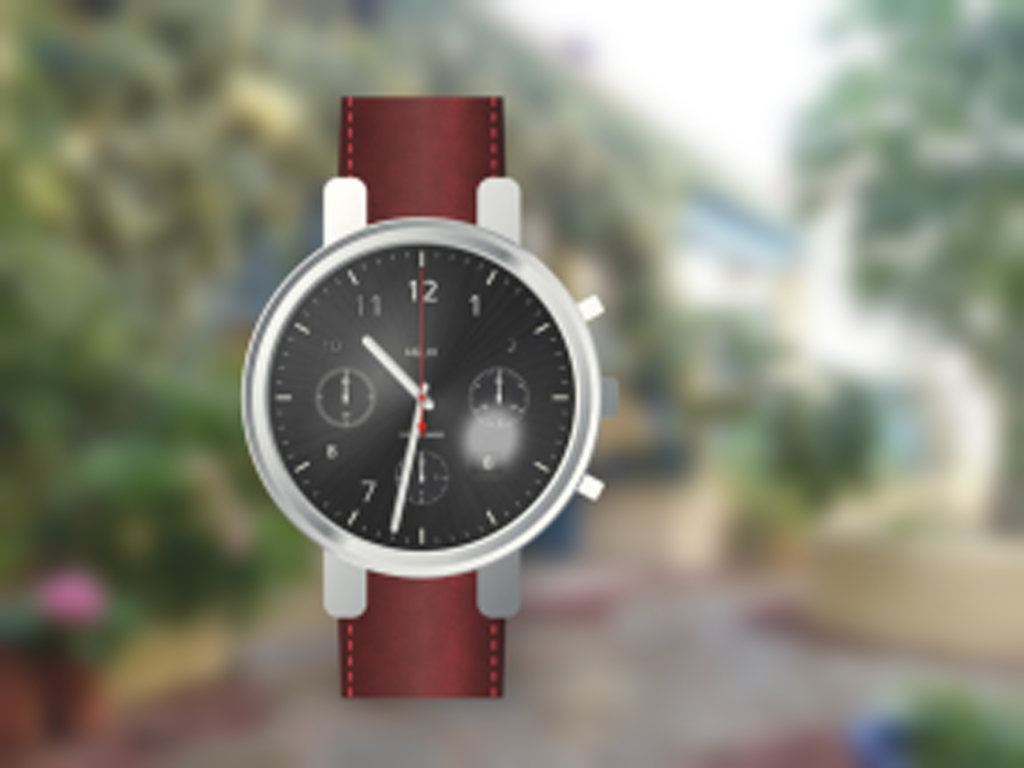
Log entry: 10:32
